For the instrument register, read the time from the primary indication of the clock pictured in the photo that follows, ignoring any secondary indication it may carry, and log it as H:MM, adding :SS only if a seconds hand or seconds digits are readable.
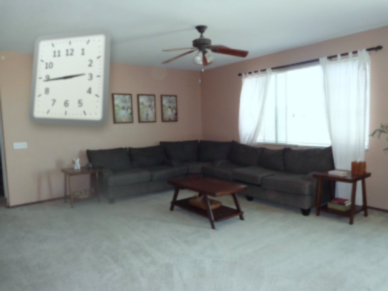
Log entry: 2:44
